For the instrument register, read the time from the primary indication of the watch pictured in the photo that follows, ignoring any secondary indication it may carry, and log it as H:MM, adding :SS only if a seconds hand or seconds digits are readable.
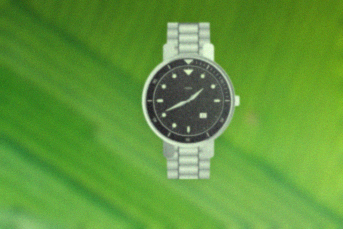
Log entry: 1:41
